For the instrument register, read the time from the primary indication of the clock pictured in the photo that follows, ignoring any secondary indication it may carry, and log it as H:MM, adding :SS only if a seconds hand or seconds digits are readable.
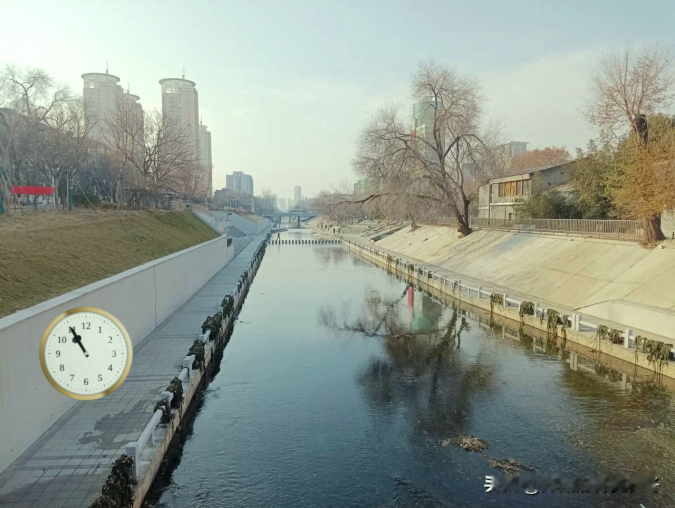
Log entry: 10:55
